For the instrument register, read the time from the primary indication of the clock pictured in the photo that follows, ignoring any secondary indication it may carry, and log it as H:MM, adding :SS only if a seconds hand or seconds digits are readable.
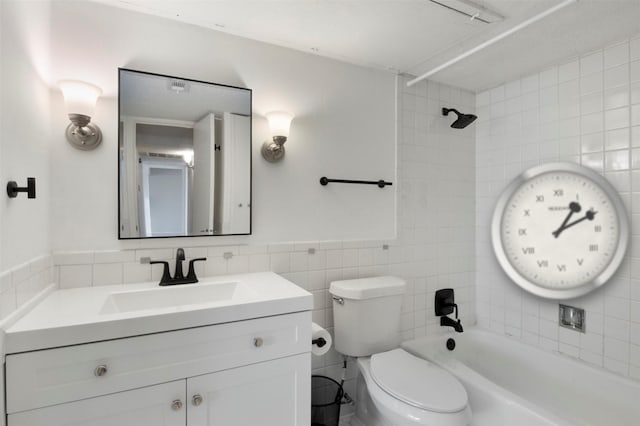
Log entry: 1:11
